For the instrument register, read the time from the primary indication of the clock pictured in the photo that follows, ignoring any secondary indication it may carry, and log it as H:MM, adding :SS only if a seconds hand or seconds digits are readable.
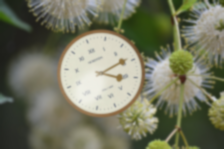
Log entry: 4:14
